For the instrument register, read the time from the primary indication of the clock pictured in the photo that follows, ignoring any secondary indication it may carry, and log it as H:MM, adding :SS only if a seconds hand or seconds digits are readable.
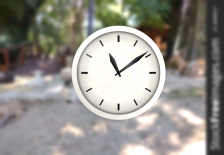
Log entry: 11:09
